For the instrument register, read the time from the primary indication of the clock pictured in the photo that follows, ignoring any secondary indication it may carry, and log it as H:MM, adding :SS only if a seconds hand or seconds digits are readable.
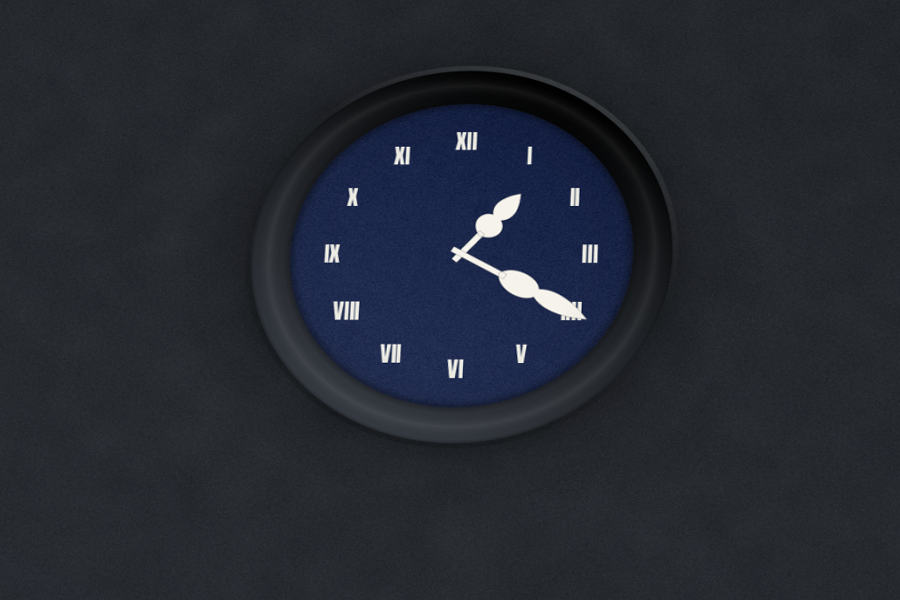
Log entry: 1:20
